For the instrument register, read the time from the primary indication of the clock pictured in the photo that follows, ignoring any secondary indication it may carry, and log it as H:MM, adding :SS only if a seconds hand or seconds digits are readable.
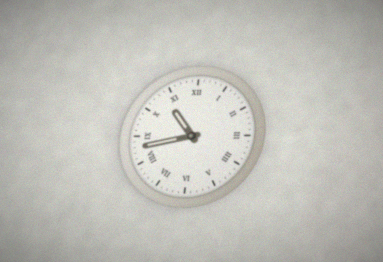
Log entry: 10:43
